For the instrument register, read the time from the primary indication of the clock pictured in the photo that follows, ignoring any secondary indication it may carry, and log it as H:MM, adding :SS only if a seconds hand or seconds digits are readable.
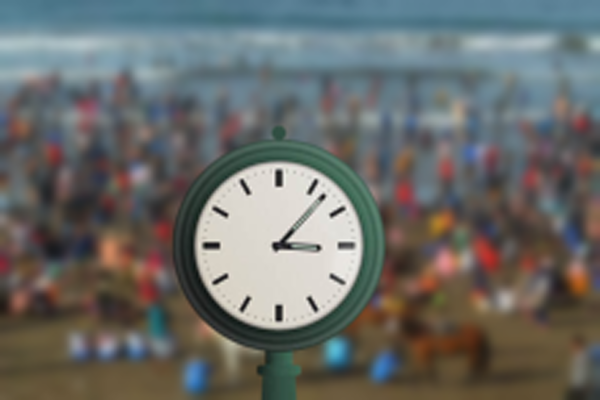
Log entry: 3:07
